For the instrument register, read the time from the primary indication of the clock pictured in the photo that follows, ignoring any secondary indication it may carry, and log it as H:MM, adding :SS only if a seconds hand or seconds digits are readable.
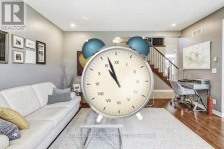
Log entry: 10:57
